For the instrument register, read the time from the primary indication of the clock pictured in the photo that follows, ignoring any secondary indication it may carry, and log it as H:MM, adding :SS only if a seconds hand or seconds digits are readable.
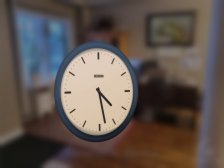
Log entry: 4:28
